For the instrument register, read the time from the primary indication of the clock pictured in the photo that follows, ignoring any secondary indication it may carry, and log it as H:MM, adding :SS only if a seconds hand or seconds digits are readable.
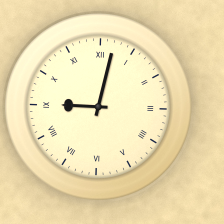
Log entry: 9:02
